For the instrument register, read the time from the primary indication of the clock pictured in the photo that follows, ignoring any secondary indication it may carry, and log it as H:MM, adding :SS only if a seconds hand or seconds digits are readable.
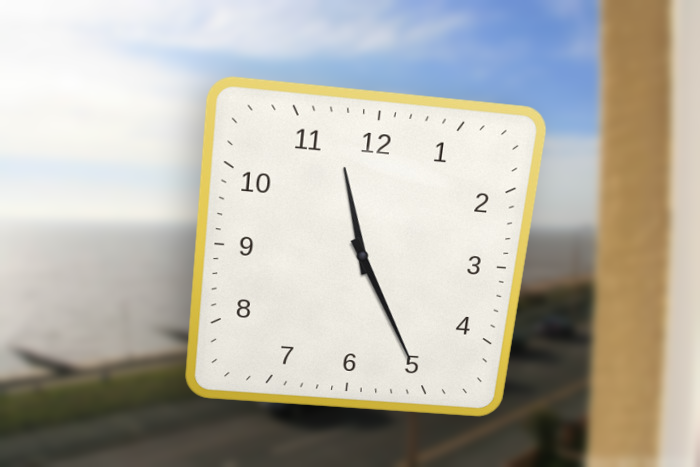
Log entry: 11:25
